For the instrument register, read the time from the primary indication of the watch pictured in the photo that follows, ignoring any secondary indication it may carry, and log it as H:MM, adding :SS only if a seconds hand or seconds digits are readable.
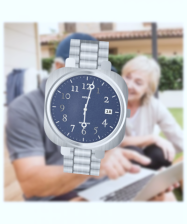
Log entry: 6:02
